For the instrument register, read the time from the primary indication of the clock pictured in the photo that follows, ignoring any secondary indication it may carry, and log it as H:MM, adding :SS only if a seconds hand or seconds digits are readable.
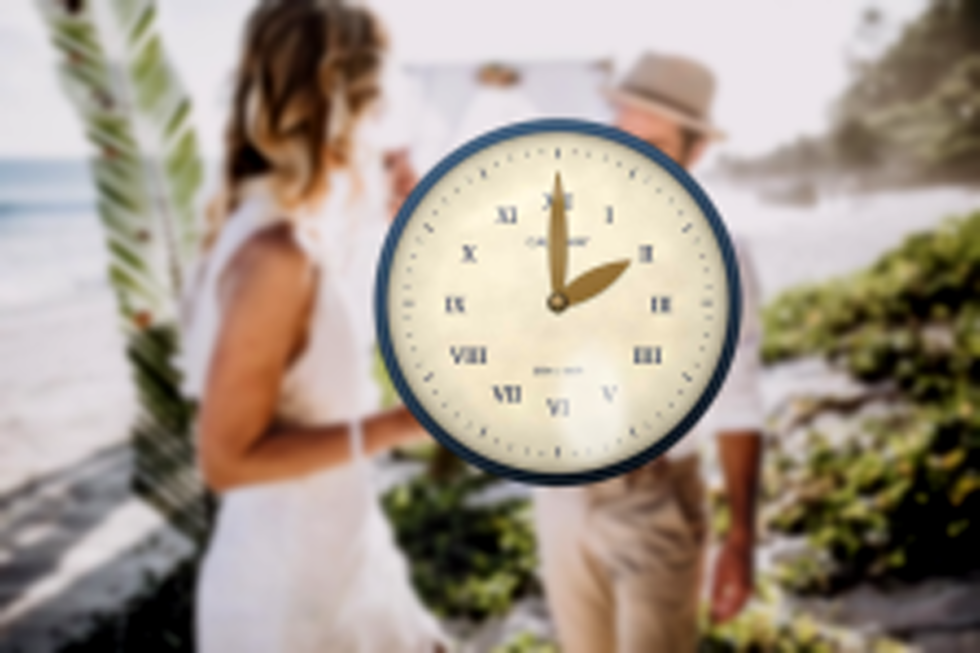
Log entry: 2:00
